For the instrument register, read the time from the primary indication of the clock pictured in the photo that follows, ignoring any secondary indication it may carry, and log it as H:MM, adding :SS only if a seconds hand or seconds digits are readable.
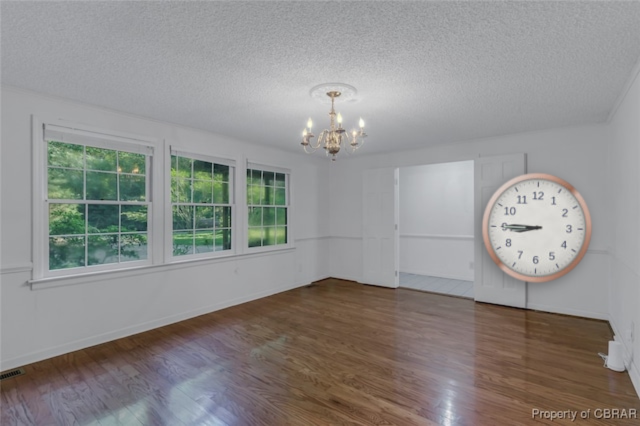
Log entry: 8:45
